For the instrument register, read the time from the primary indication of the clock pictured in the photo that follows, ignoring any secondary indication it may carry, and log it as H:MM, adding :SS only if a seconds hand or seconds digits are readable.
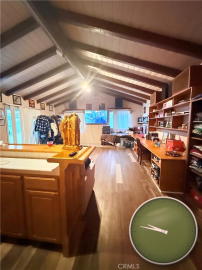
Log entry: 9:47
